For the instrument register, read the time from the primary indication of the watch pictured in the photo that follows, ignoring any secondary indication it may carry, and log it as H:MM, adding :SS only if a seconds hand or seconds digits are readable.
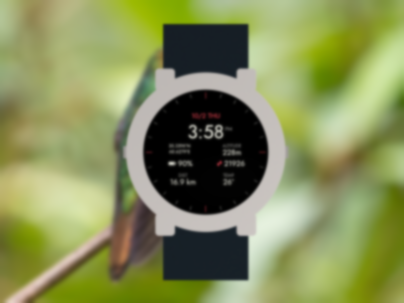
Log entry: 3:58
